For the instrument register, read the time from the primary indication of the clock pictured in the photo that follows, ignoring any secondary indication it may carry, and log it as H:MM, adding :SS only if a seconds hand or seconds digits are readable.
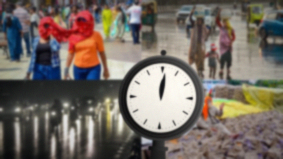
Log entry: 12:01
